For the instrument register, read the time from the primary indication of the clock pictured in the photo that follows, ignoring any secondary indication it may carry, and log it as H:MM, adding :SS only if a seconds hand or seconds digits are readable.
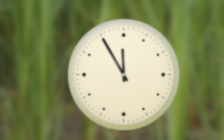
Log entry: 11:55
